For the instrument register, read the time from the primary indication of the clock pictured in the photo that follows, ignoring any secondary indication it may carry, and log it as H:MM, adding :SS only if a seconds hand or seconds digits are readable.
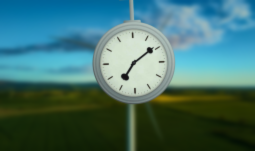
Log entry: 7:09
